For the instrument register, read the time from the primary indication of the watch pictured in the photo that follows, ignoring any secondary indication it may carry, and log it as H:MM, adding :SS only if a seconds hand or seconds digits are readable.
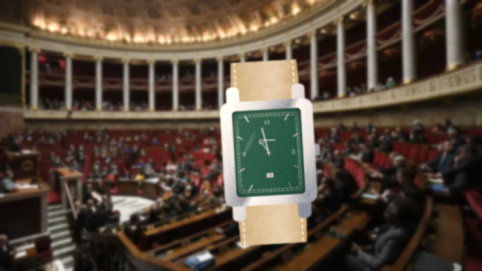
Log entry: 10:58
